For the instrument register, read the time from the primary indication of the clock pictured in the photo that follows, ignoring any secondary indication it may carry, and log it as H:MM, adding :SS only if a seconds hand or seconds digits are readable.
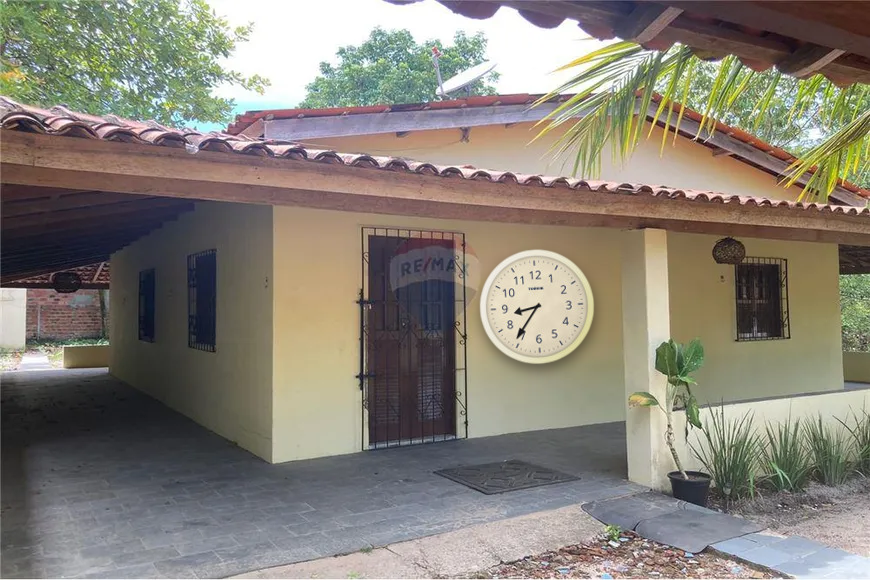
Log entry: 8:36
